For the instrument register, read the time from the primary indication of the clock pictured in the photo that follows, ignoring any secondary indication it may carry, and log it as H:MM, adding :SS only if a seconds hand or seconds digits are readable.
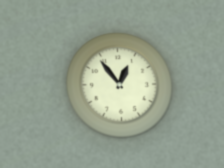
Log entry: 12:54
